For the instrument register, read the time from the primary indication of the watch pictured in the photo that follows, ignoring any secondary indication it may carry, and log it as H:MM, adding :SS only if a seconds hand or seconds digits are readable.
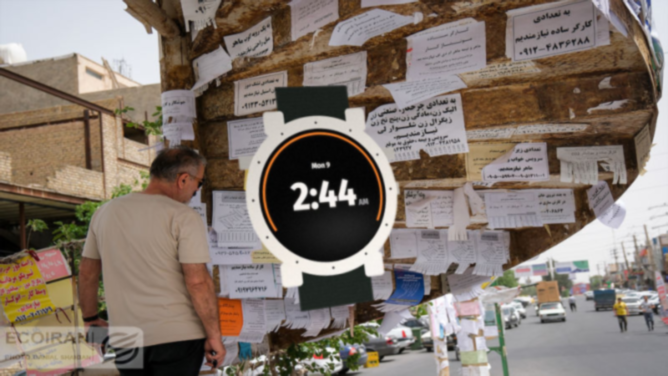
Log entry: 2:44
